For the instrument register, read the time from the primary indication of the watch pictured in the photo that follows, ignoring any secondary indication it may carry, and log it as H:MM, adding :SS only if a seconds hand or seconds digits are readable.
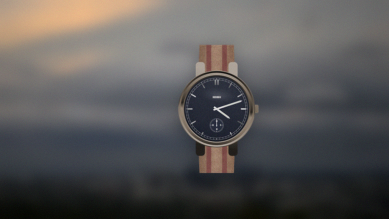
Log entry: 4:12
